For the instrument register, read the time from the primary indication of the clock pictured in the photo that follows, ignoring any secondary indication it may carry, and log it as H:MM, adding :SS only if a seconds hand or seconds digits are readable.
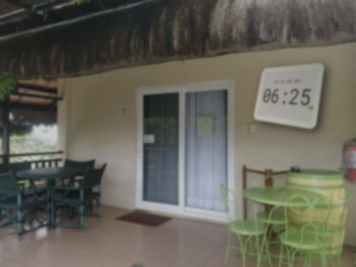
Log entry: 6:25
